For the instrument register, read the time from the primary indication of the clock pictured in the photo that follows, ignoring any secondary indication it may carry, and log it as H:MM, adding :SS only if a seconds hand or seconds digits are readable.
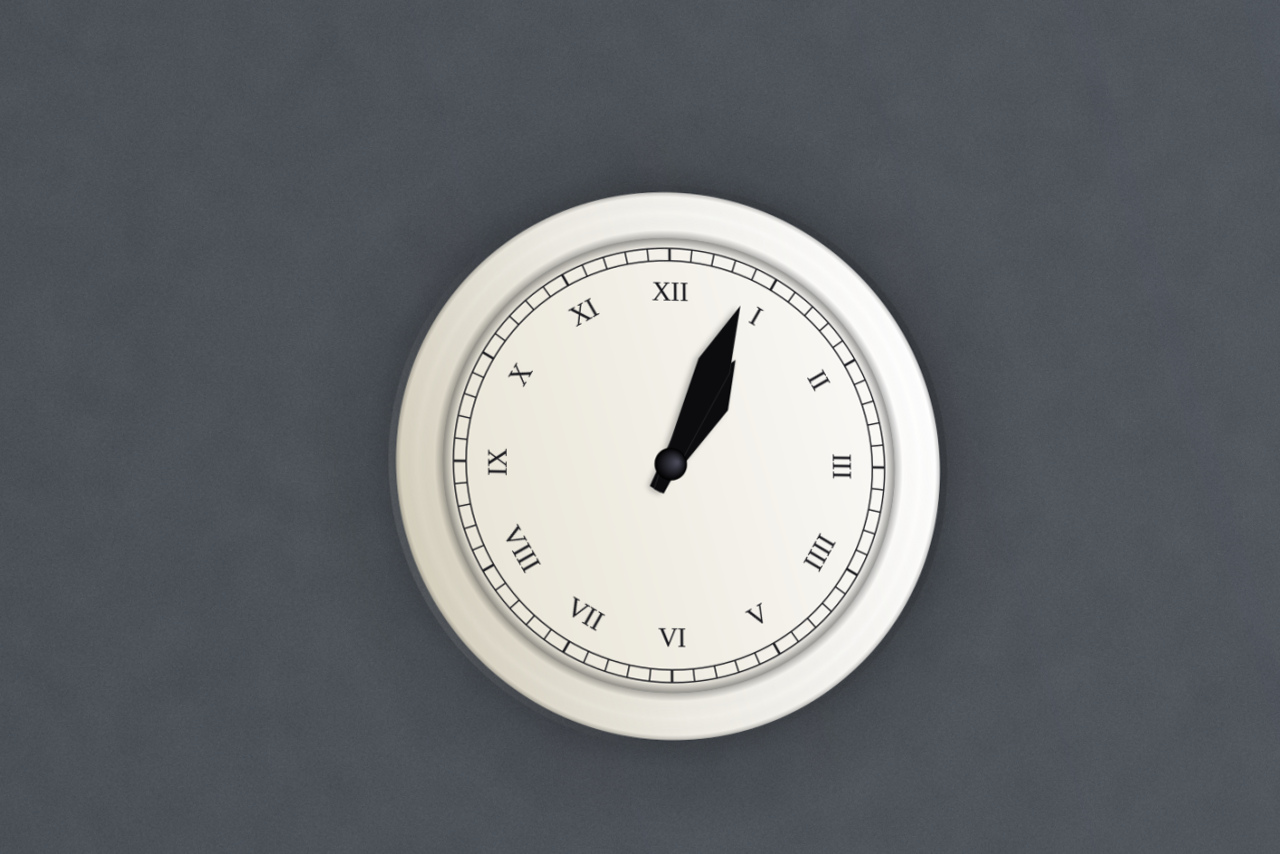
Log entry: 1:04
